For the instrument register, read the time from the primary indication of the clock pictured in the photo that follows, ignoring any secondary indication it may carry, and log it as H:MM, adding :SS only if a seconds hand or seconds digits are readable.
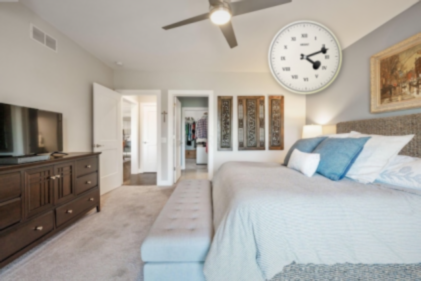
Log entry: 4:12
